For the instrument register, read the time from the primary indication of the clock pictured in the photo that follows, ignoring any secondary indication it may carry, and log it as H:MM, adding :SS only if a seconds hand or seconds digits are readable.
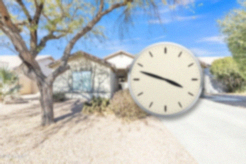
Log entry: 3:48
